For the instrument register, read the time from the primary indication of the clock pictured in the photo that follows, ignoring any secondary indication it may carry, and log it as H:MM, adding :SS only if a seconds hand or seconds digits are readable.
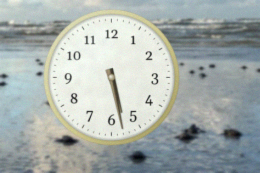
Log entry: 5:28
